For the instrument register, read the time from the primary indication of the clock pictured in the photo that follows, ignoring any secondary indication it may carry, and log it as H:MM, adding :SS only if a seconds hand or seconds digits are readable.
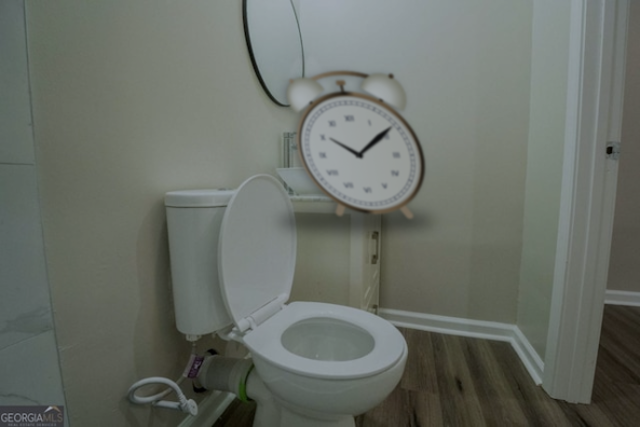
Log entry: 10:09
